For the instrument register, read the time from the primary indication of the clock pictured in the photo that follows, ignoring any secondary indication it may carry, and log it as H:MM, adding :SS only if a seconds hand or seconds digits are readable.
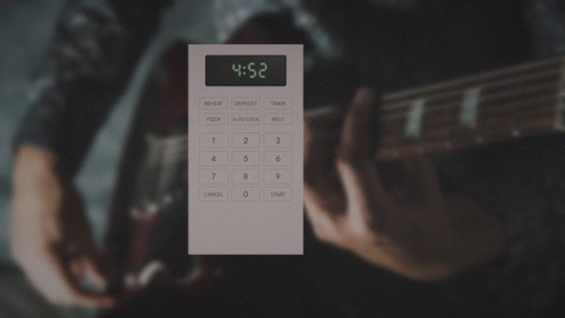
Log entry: 4:52
